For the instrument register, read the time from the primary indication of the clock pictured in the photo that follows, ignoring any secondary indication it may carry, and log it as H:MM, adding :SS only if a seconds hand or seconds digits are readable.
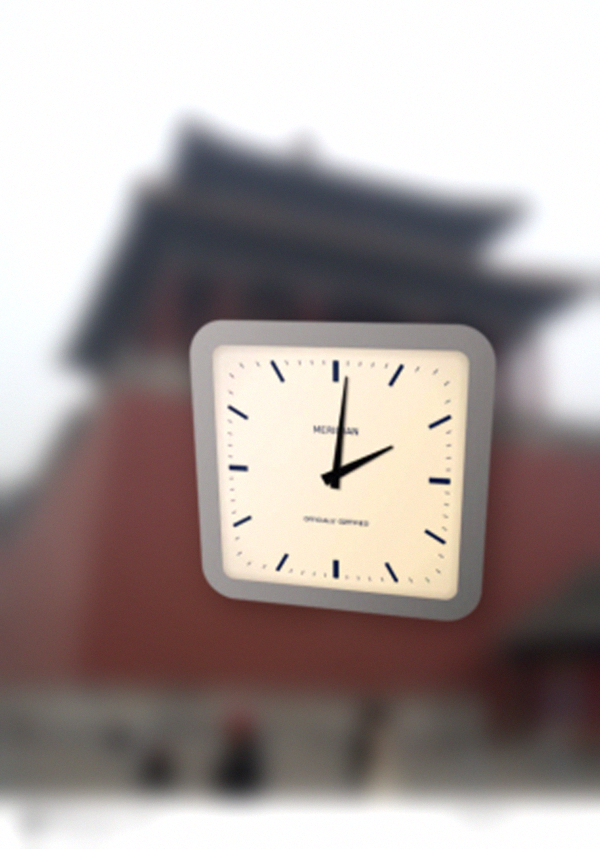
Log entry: 2:01
